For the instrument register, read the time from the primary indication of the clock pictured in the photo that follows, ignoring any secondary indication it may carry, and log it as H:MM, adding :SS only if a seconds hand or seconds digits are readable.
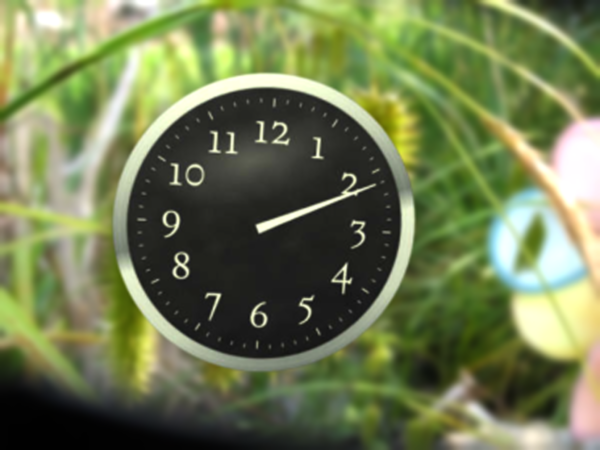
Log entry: 2:11
